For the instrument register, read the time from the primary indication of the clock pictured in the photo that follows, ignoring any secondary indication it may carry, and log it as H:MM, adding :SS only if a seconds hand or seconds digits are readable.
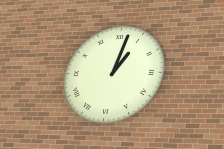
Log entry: 1:02
